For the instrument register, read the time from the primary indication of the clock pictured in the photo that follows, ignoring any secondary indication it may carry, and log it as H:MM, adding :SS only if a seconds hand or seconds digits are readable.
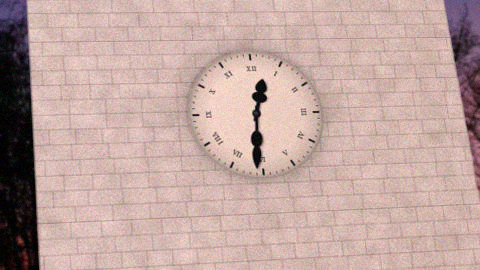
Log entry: 12:31
